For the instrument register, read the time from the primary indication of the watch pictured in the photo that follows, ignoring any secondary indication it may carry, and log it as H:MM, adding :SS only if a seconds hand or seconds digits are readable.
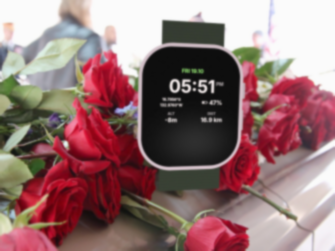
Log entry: 5:51
